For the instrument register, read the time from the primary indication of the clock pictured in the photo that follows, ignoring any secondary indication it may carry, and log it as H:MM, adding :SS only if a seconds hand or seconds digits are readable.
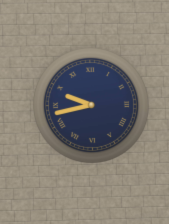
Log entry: 9:43
